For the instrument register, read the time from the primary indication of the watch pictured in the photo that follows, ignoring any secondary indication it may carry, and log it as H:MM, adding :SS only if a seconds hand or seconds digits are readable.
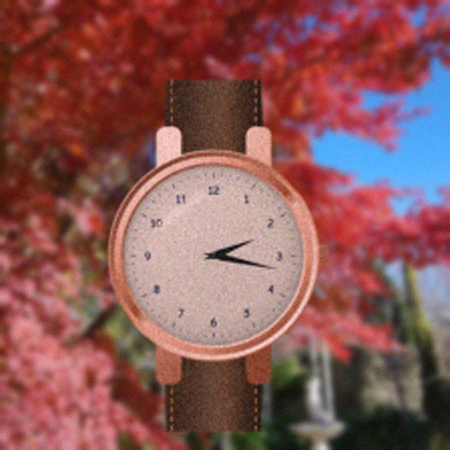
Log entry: 2:17
